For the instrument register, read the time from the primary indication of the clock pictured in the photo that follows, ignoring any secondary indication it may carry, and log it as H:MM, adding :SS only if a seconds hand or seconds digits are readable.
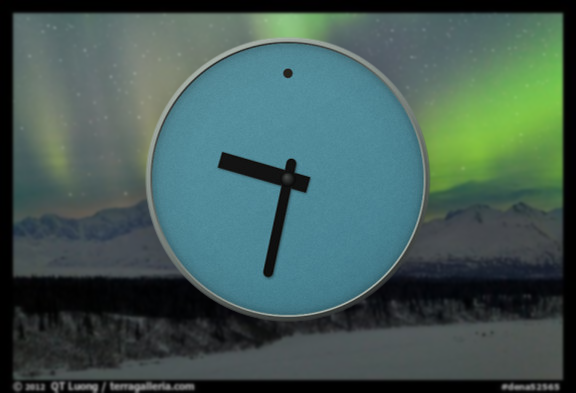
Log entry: 9:32
